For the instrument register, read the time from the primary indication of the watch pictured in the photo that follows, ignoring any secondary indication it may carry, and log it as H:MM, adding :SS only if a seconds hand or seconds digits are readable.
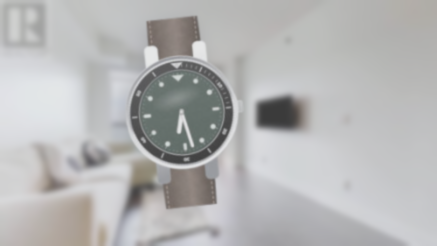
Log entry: 6:28
